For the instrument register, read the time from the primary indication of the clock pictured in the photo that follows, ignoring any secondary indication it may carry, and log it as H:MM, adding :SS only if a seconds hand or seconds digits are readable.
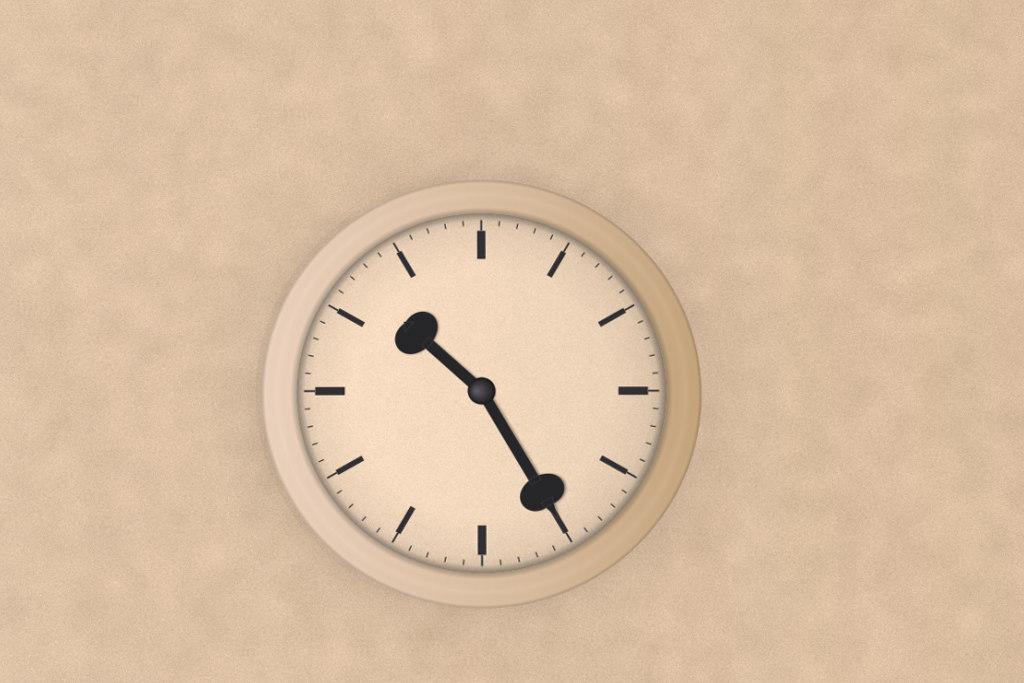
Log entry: 10:25
